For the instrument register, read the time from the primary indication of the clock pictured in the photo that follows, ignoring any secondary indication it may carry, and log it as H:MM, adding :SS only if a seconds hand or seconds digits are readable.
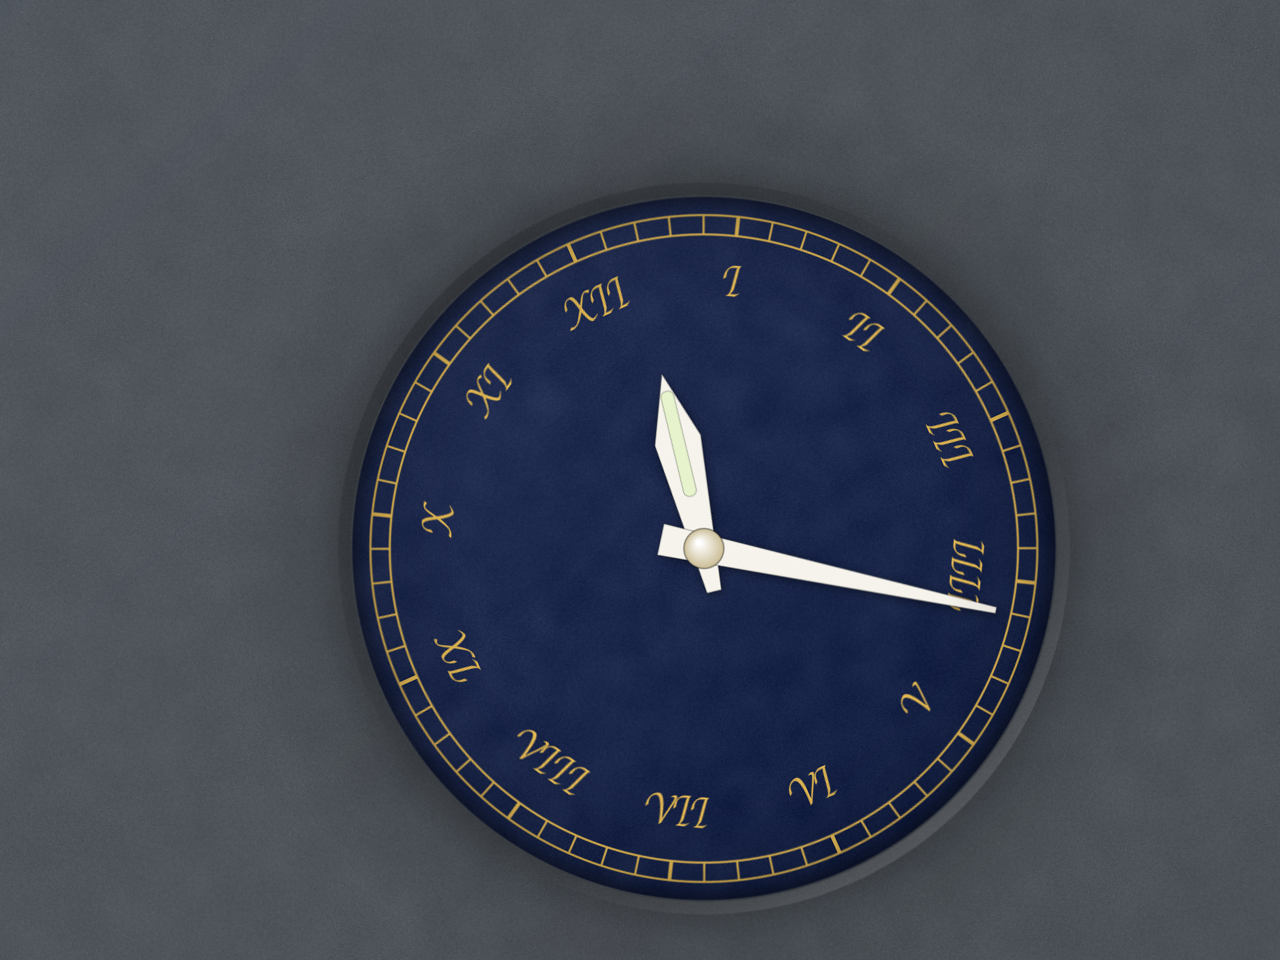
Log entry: 12:21
